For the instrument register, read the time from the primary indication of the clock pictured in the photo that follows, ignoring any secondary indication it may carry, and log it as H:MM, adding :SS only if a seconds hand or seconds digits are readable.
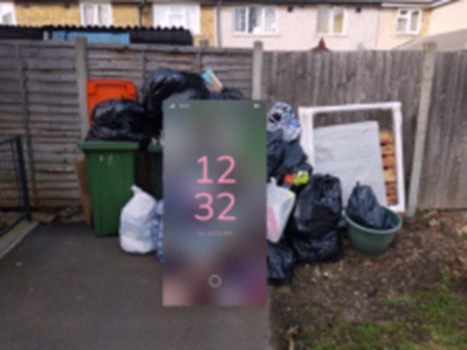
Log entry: 12:32
